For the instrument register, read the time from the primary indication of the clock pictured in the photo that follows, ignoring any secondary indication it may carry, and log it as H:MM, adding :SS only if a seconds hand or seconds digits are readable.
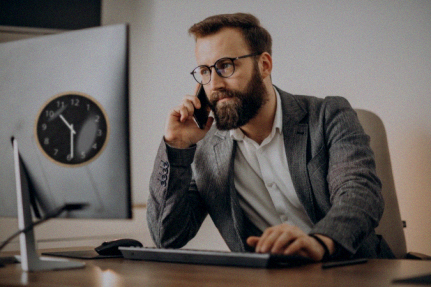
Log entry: 10:29
